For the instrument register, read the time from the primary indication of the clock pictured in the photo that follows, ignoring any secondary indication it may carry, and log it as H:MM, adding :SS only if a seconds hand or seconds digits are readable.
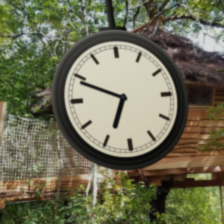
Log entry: 6:49
